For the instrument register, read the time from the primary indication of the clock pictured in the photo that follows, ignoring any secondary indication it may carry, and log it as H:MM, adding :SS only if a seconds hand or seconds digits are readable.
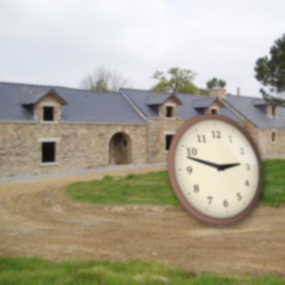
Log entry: 2:48
